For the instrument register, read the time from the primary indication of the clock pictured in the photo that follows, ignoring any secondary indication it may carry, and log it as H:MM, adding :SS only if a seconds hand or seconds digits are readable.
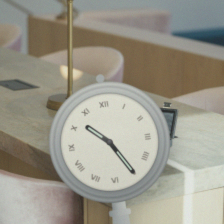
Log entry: 10:25
